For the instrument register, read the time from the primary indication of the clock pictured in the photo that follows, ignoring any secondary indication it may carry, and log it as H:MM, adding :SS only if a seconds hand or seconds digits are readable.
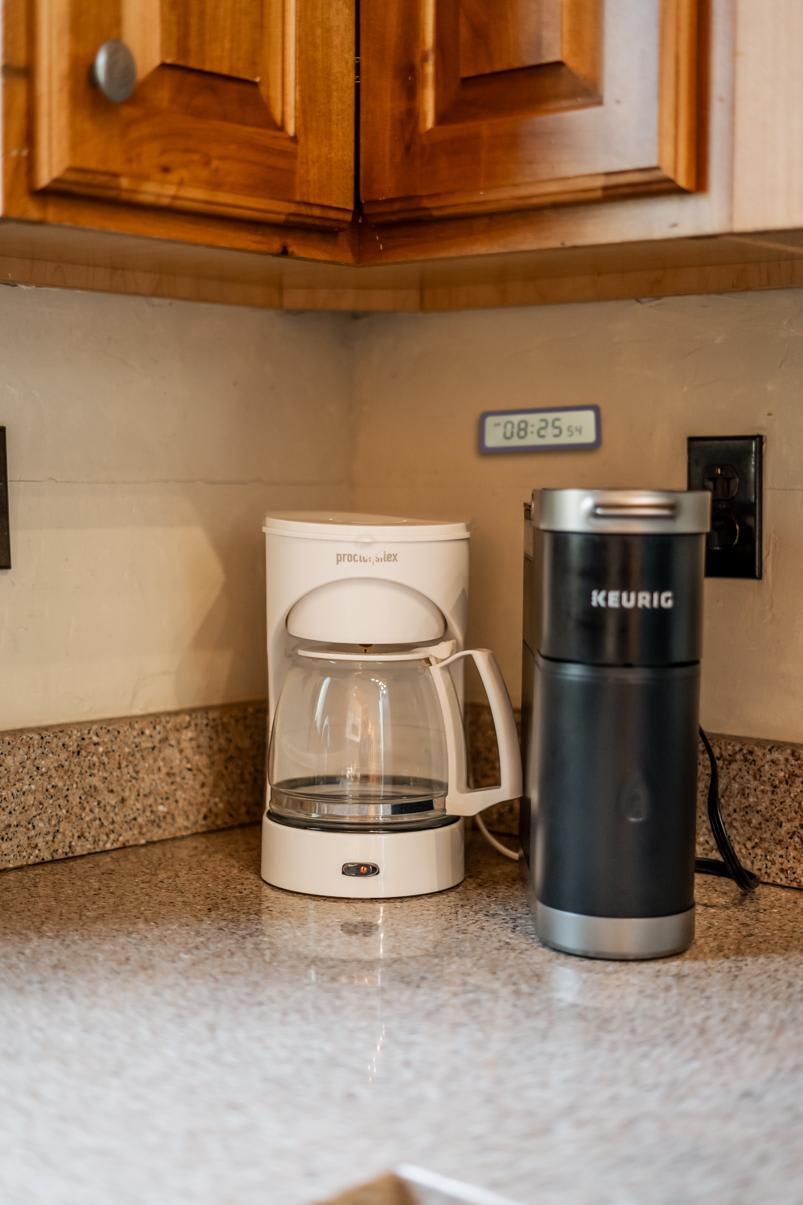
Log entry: 8:25
